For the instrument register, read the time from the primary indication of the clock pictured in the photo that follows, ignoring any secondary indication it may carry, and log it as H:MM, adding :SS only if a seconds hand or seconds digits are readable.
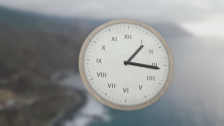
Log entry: 1:16
